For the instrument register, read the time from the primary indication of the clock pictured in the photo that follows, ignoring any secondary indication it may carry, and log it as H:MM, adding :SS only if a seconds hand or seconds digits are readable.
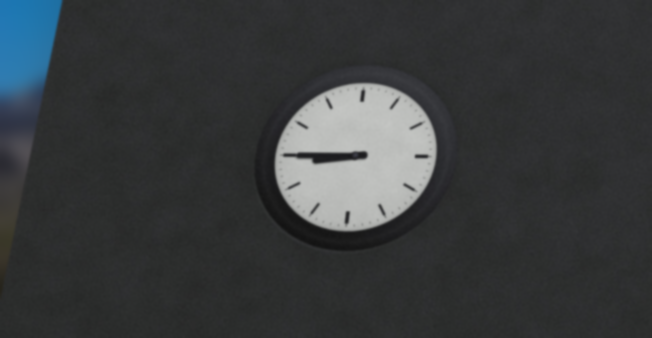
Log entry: 8:45
